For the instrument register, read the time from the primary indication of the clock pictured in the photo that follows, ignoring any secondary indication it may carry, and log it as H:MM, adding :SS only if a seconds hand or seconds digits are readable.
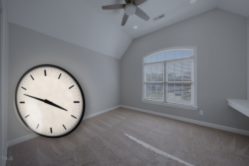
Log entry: 3:48
